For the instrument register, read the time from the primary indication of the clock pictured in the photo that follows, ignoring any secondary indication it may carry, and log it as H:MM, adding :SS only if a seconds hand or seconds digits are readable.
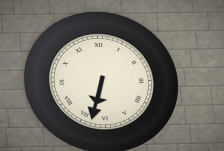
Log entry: 6:33
